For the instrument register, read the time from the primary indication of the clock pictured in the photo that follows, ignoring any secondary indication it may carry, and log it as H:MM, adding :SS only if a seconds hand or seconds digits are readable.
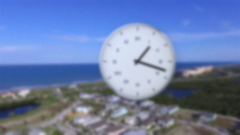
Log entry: 1:18
